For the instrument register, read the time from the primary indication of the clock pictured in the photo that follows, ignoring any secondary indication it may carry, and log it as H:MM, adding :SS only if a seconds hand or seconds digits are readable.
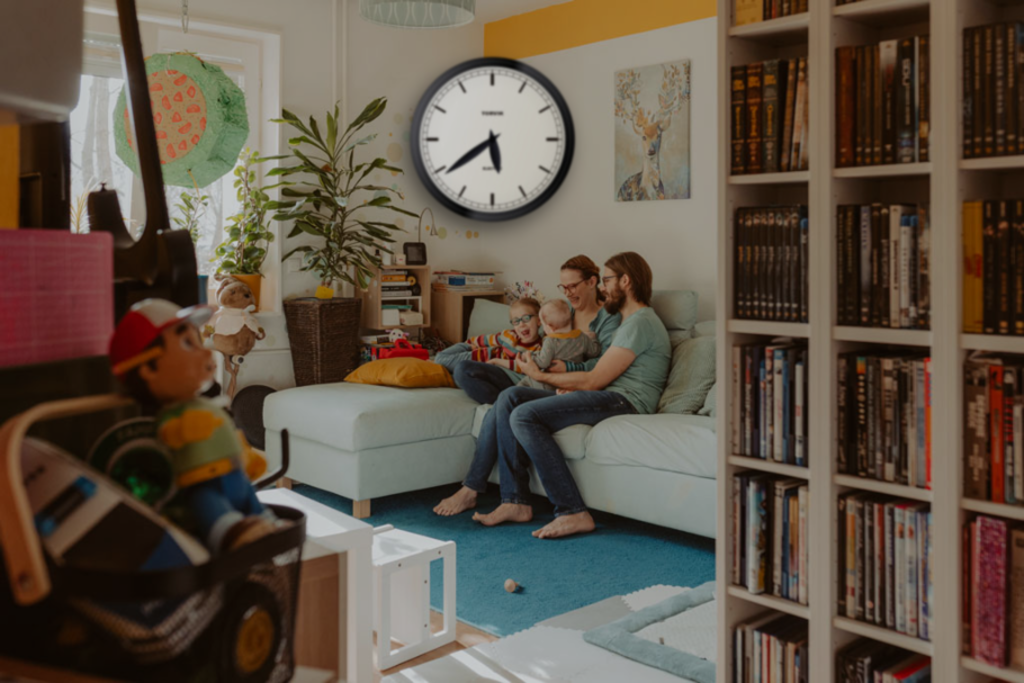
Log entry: 5:39
